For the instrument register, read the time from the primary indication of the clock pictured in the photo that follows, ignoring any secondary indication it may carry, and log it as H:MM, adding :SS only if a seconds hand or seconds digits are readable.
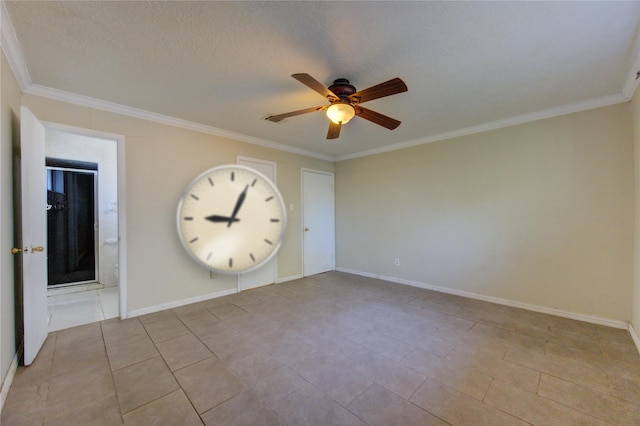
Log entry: 9:04
